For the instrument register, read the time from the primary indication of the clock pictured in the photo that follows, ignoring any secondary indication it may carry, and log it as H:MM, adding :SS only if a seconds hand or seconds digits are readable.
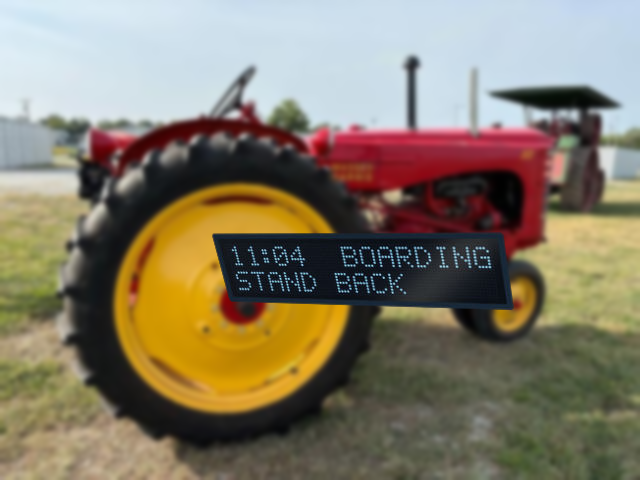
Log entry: 11:04
